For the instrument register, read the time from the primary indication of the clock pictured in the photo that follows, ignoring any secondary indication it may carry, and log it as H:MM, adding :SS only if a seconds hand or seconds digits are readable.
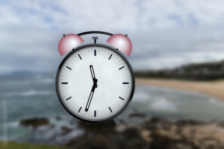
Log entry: 11:33
